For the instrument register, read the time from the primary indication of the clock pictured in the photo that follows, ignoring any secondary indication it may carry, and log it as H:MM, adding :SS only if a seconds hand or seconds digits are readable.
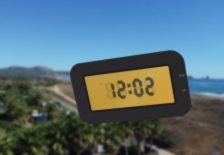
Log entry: 12:02
